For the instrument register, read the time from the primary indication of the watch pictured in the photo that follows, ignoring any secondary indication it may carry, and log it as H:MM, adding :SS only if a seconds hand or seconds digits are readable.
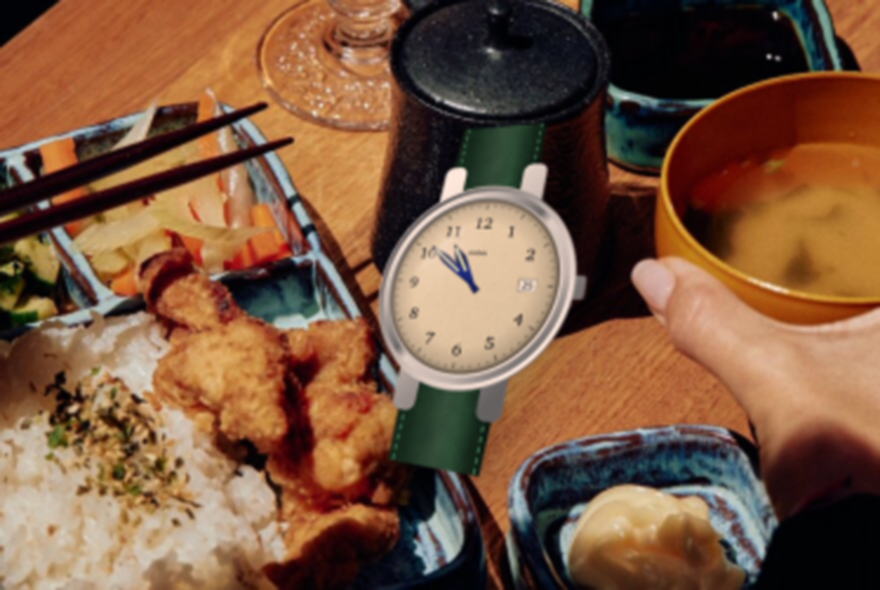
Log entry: 10:51
